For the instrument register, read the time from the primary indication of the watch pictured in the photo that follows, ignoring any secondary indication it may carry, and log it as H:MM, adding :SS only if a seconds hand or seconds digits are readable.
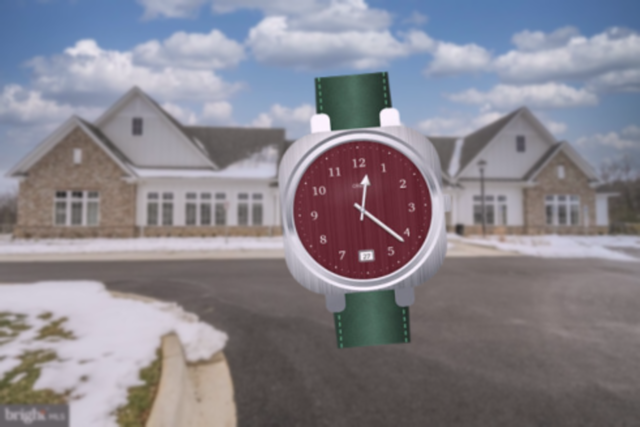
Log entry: 12:22
